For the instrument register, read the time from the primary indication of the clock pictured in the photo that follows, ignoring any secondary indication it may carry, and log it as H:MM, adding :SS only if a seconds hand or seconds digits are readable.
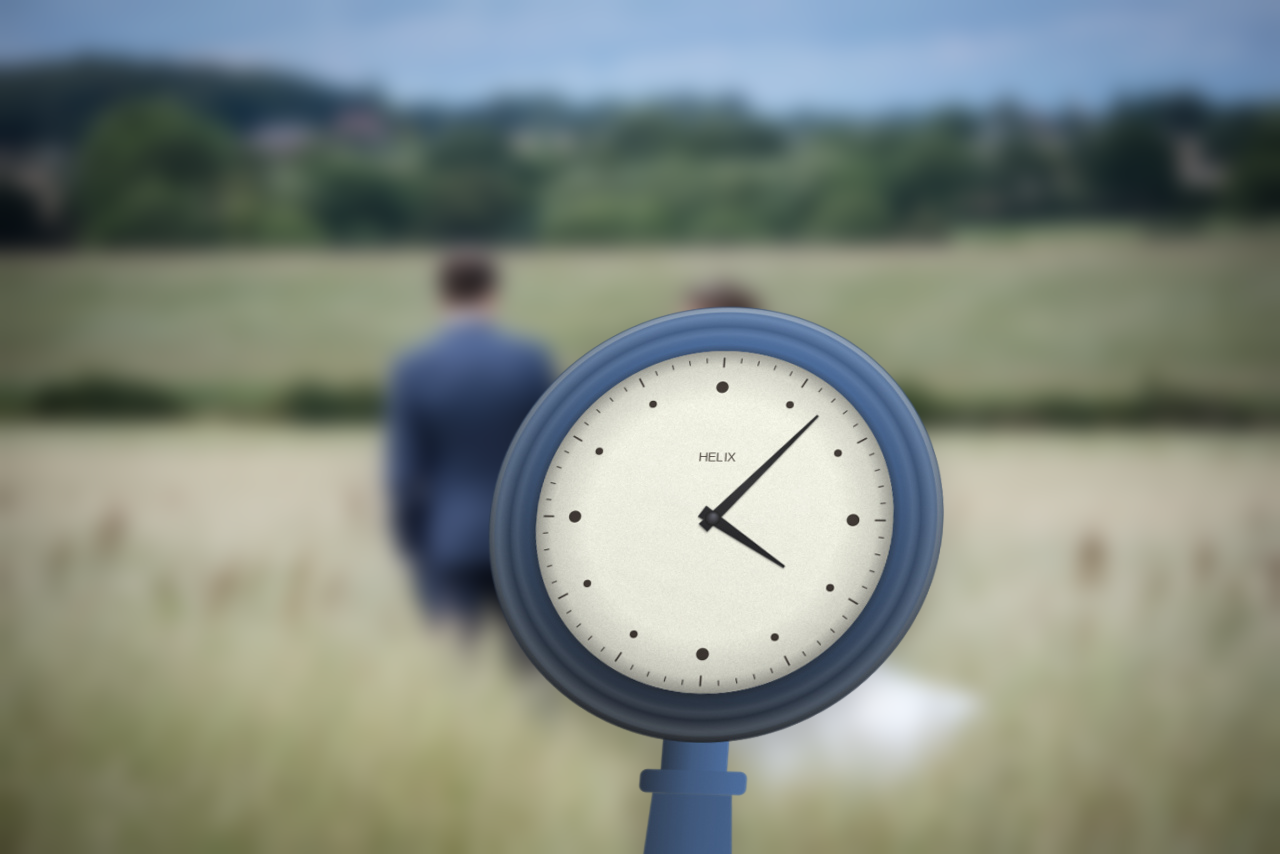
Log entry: 4:07
